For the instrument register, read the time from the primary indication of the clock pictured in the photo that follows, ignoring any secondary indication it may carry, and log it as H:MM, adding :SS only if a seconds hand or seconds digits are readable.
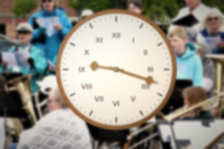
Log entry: 9:18
